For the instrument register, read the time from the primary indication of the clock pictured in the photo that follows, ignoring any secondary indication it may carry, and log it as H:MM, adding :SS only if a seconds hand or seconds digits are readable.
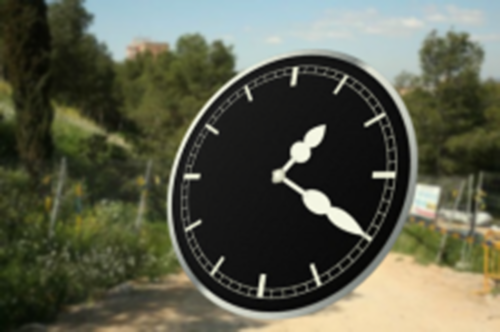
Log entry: 1:20
